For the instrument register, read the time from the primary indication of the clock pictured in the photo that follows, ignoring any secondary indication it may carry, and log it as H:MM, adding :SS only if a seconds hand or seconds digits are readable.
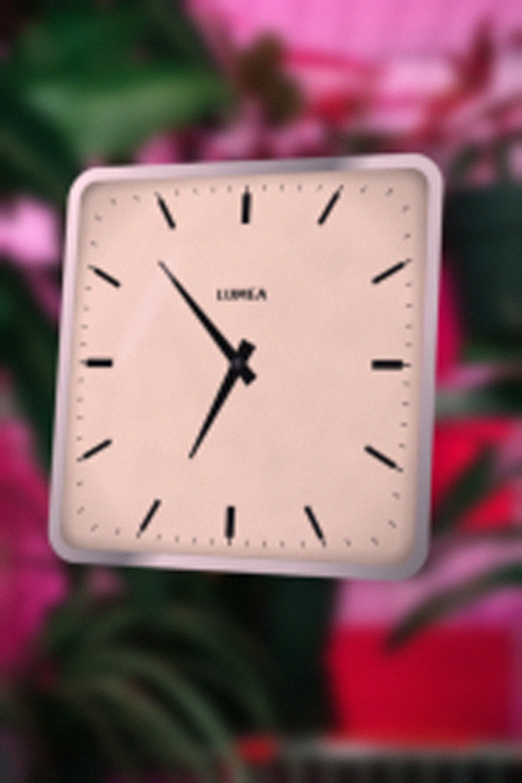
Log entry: 6:53
